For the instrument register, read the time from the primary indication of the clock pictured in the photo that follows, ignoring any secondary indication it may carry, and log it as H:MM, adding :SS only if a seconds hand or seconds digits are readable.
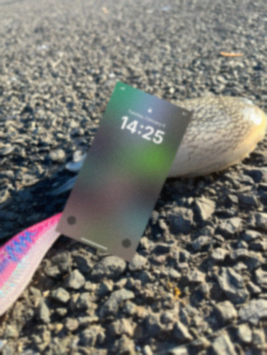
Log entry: 14:25
